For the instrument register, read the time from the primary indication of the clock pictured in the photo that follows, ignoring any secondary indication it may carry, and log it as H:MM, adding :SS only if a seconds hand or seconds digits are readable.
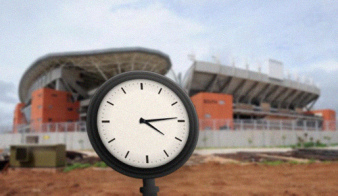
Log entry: 4:14
